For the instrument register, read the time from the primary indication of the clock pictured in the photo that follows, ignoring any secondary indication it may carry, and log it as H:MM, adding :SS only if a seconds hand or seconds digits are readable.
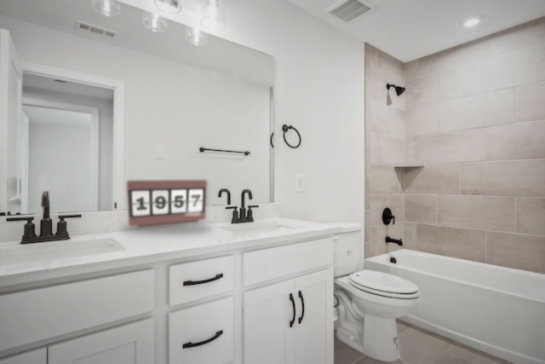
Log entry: 19:57
